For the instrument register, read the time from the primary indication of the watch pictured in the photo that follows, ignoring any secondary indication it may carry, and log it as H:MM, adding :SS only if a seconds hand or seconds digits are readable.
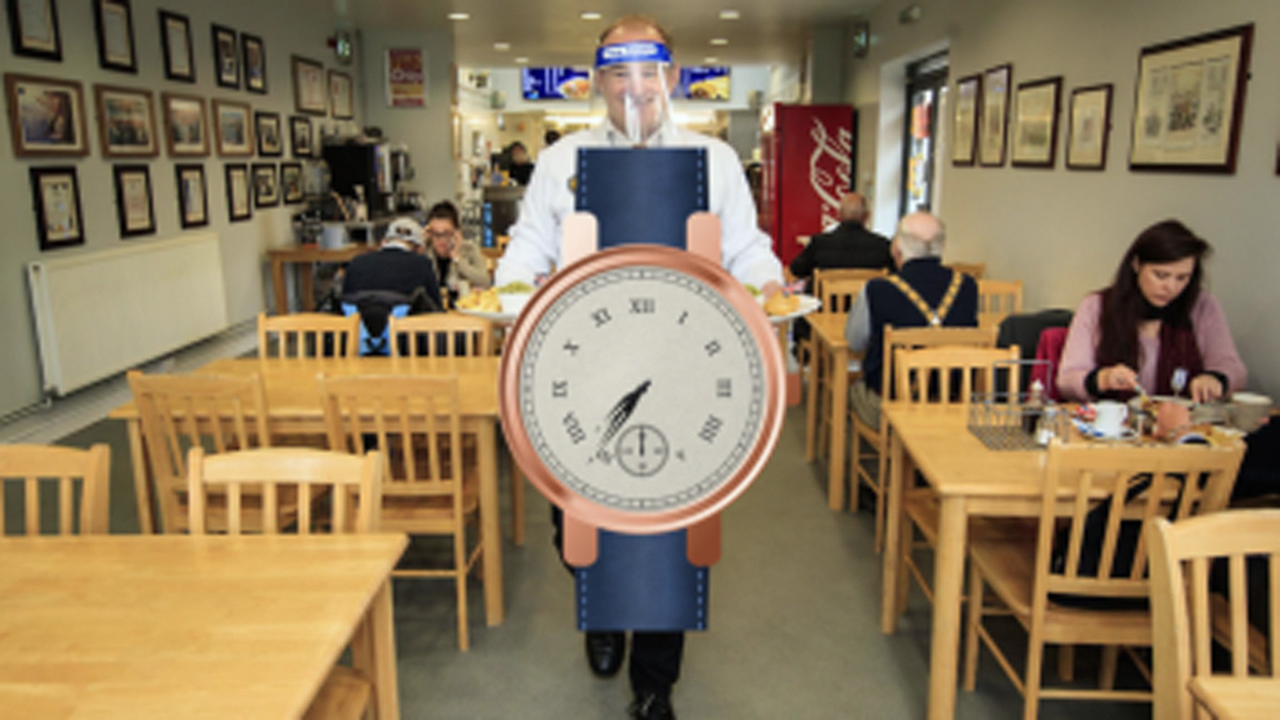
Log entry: 7:36
